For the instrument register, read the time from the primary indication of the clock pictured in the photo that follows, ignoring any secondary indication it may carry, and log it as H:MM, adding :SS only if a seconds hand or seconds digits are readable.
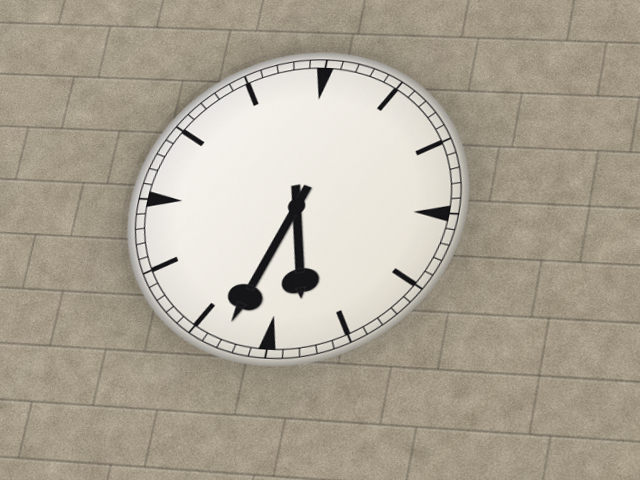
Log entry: 5:33
